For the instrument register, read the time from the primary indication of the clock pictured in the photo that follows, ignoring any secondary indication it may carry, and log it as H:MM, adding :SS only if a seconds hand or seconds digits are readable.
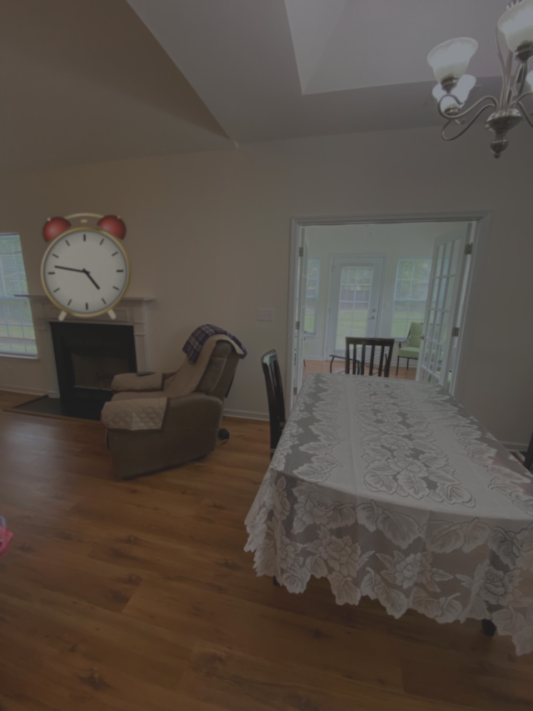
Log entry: 4:47
